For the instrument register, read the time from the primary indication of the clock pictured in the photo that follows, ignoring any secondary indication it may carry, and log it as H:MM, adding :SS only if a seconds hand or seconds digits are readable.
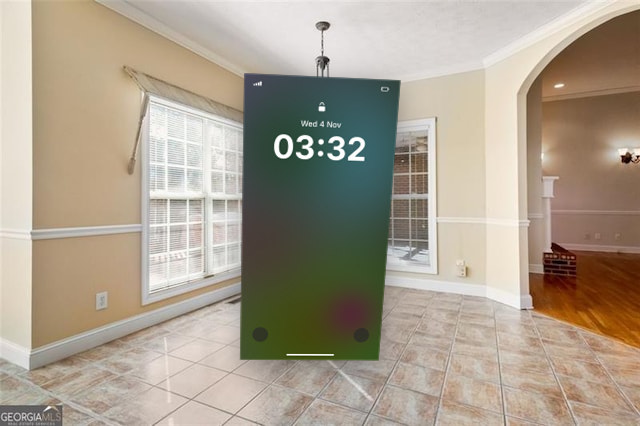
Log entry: 3:32
